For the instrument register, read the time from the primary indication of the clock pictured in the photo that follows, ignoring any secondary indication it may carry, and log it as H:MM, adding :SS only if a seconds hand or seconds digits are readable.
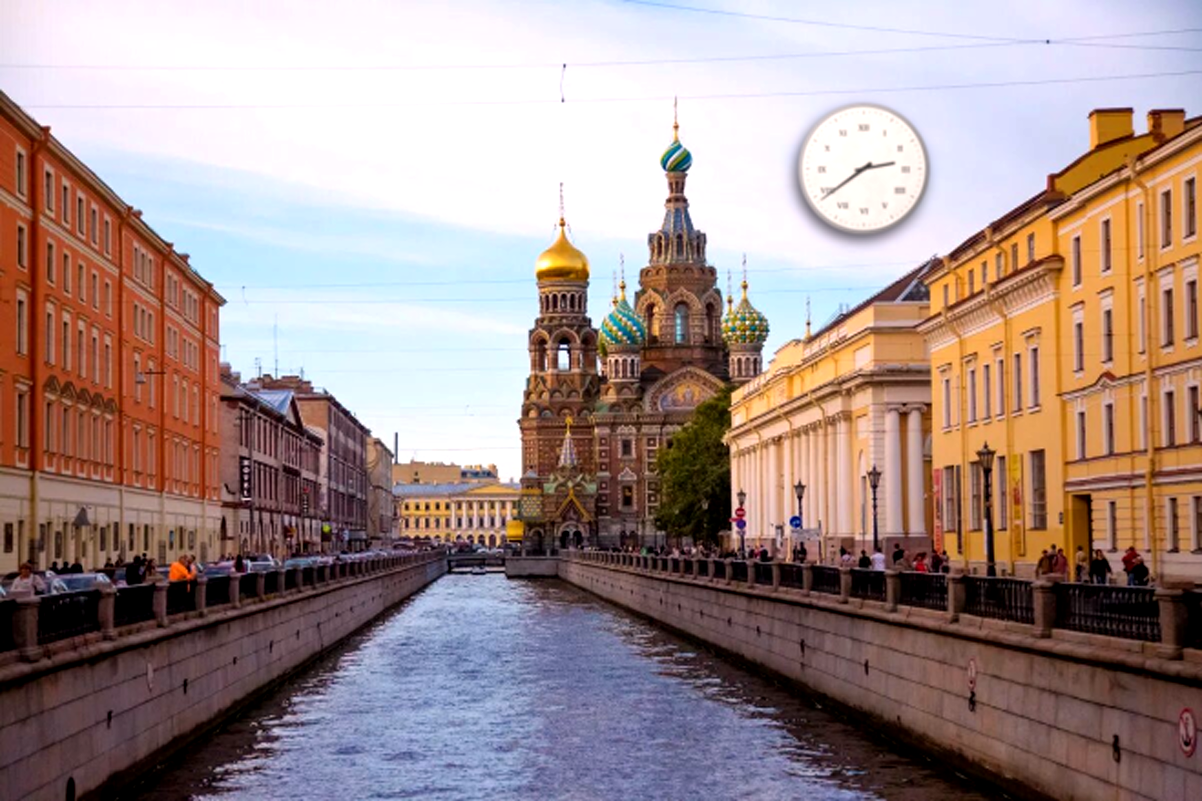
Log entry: 2:39
